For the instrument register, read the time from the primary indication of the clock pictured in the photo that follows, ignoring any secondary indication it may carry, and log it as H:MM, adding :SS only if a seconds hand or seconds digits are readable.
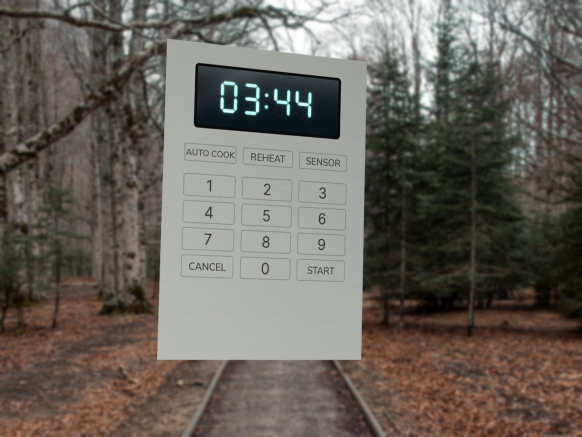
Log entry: 3:44
